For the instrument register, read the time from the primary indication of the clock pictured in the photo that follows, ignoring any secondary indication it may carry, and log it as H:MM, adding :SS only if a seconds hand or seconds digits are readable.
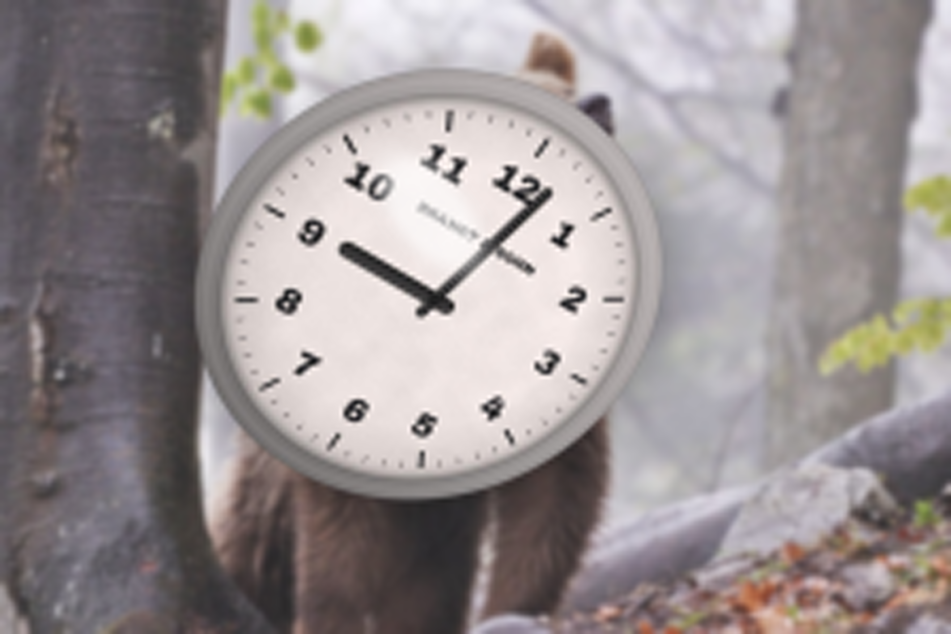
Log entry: 9:02
